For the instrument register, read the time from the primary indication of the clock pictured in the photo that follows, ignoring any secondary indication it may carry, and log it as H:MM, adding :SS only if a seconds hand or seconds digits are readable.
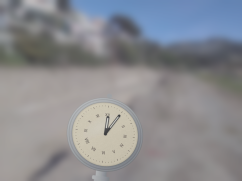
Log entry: 12:05
